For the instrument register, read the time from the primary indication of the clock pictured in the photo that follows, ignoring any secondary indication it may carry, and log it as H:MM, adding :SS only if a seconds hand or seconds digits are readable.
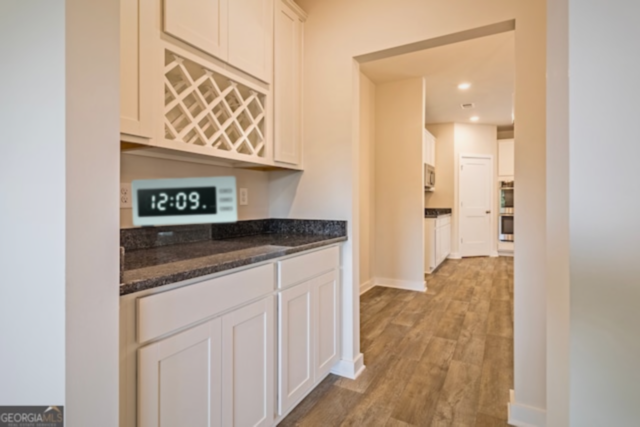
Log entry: 12:09
